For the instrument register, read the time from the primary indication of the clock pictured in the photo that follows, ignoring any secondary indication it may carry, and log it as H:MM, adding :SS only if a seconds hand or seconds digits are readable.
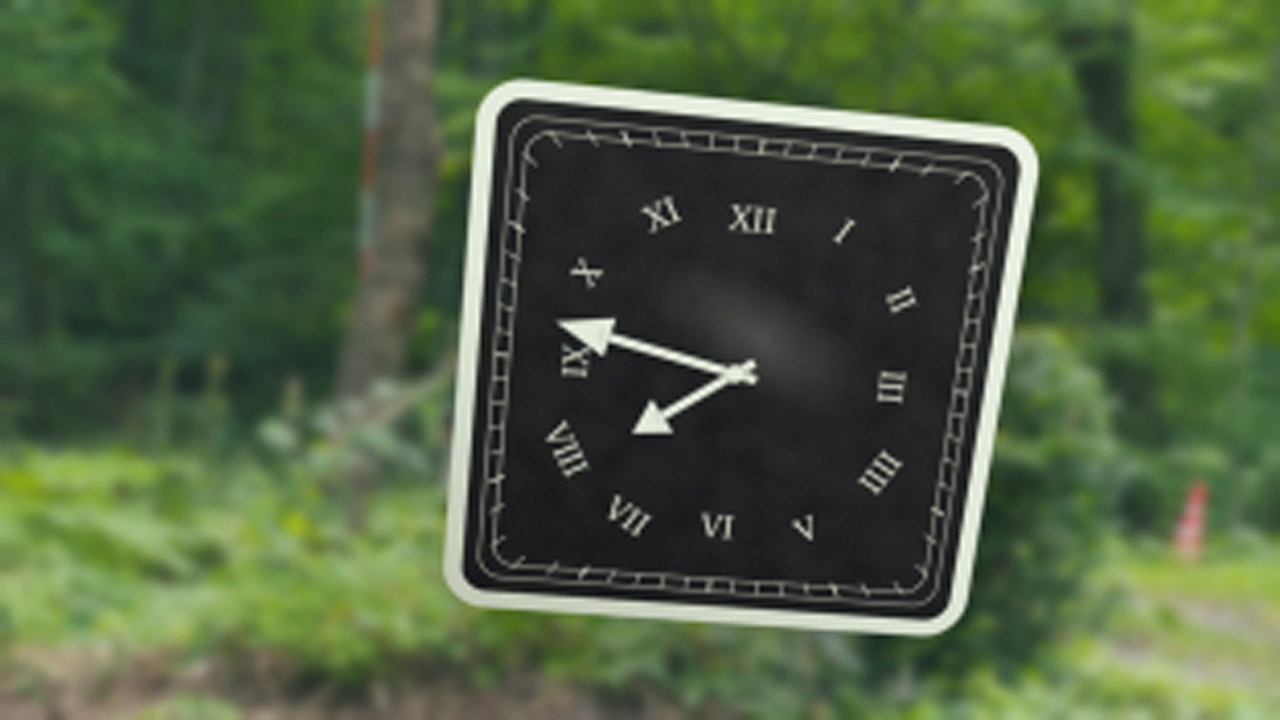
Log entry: 7:47
